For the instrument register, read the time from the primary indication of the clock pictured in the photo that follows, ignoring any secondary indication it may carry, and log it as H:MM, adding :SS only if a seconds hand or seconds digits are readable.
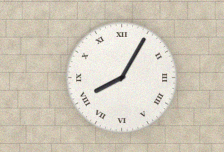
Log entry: 8:05
